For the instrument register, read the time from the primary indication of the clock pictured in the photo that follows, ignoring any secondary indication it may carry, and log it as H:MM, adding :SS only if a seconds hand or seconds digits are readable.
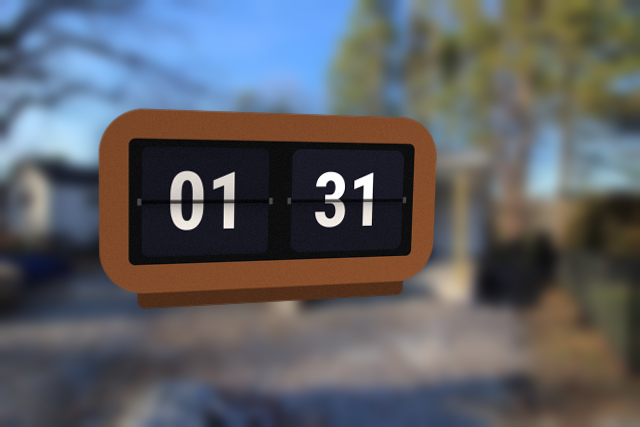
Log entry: 1:31
